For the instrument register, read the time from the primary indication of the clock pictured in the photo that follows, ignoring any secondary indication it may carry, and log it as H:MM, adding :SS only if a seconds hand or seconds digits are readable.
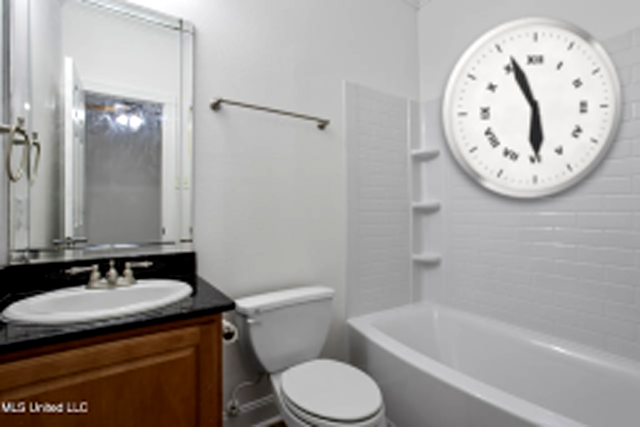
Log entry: 5:56
